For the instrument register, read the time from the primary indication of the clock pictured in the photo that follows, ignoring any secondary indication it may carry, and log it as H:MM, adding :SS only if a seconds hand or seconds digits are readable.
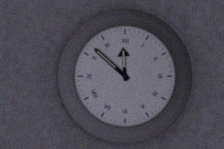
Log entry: 11:52
